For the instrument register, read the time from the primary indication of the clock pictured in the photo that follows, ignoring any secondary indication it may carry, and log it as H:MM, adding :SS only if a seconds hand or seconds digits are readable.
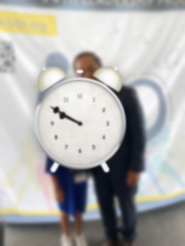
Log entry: 9:50
